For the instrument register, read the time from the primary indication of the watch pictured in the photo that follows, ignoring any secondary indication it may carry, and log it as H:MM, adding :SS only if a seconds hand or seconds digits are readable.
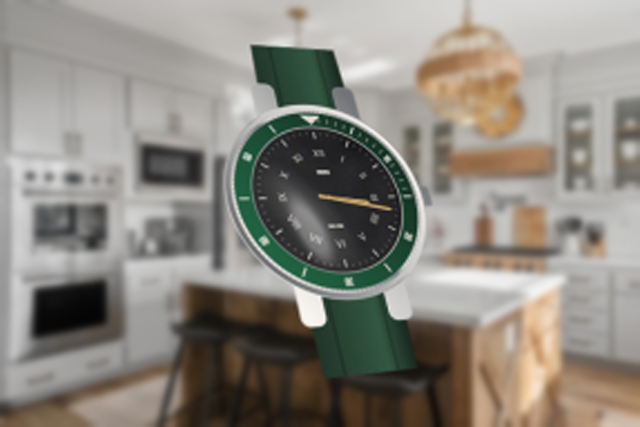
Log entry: 3:17
